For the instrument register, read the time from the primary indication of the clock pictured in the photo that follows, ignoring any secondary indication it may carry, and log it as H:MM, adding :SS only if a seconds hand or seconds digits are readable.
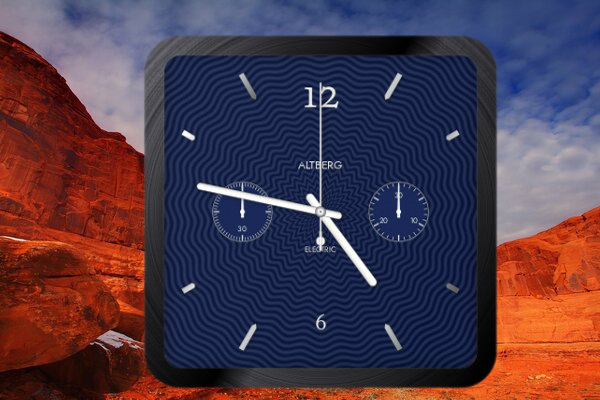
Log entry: 4:47
